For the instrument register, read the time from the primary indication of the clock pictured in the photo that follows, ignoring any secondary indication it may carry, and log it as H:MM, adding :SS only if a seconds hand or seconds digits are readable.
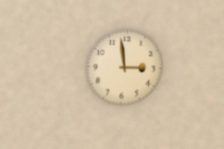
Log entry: 2:58
